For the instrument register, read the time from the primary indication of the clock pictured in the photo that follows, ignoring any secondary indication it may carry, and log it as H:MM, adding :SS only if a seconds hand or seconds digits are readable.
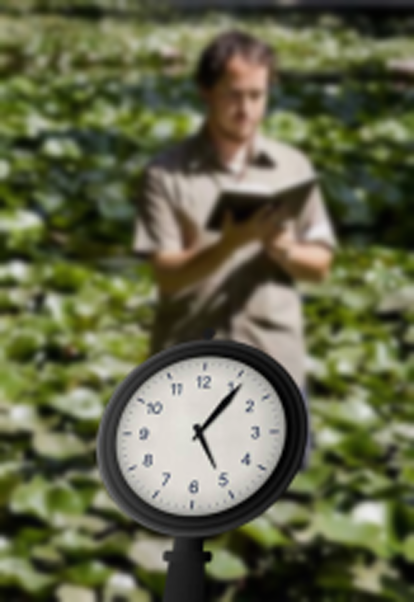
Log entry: 5:06
